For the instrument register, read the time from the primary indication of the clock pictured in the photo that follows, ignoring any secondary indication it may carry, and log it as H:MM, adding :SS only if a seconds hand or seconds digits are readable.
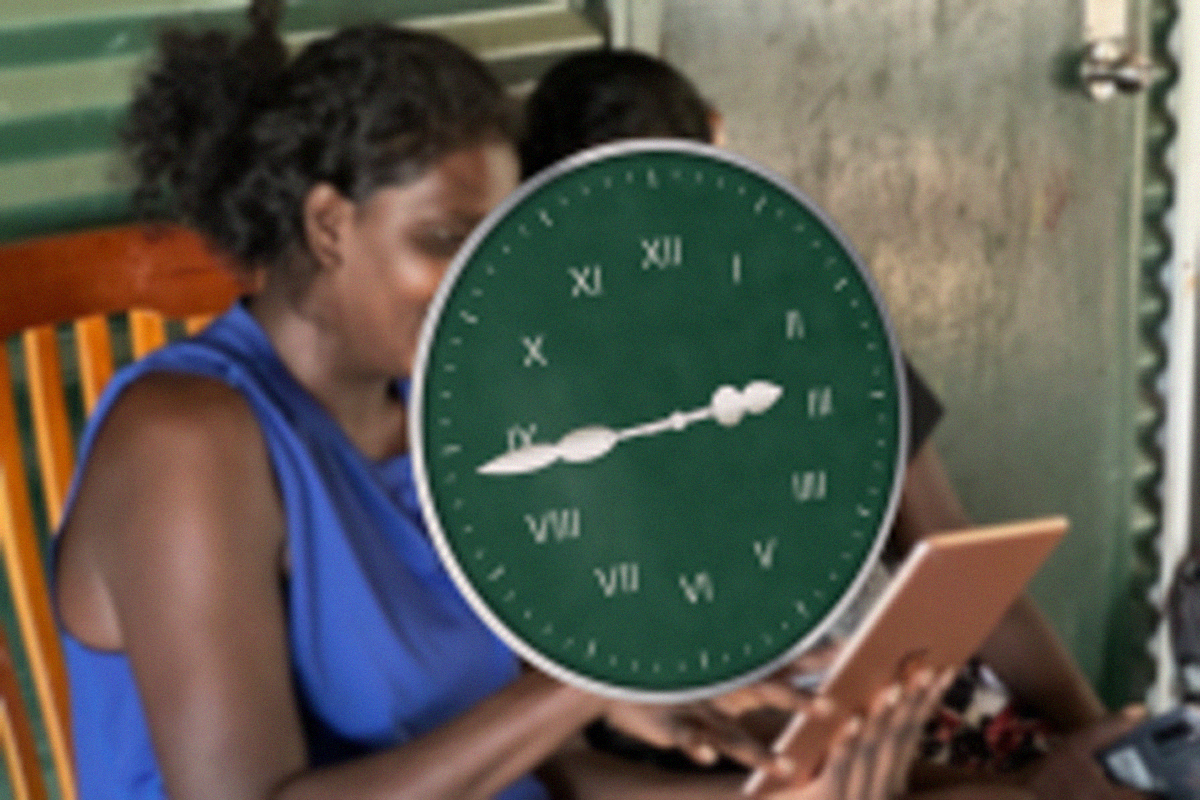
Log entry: 2:44
